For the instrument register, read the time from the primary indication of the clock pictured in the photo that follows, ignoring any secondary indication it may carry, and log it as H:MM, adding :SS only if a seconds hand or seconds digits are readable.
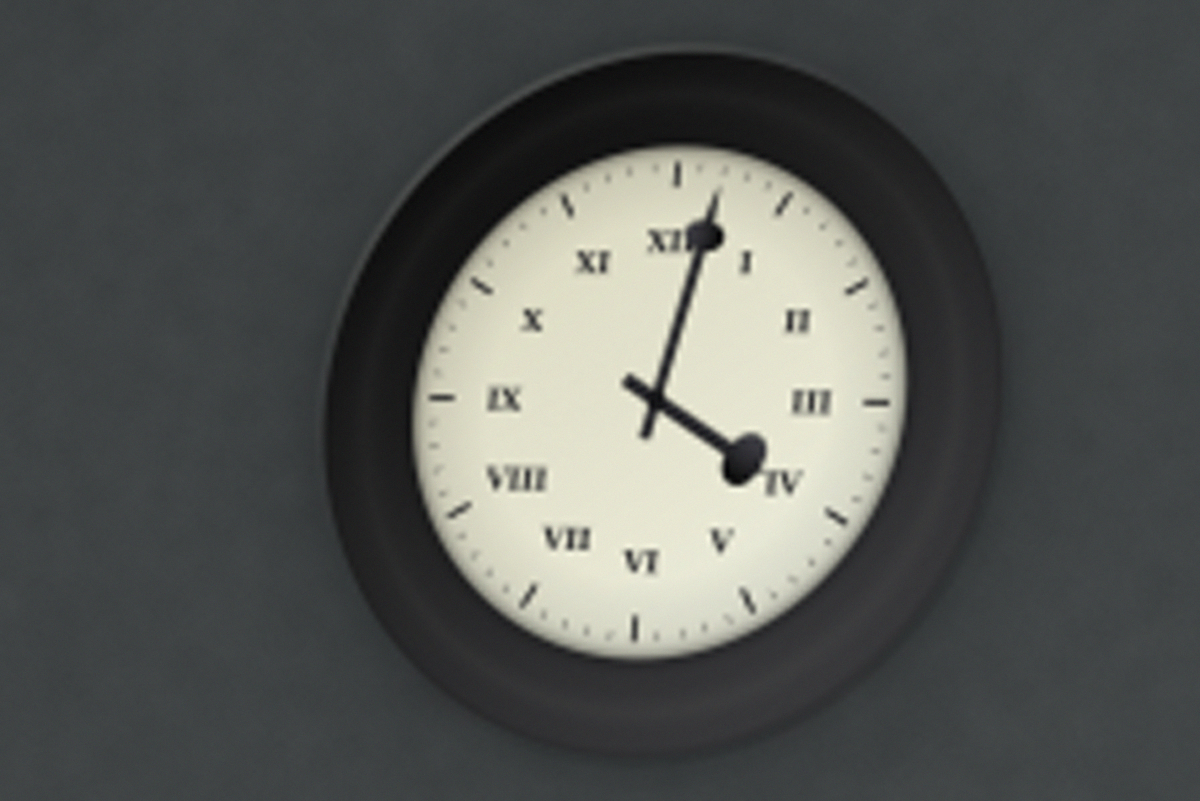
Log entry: 4:02
